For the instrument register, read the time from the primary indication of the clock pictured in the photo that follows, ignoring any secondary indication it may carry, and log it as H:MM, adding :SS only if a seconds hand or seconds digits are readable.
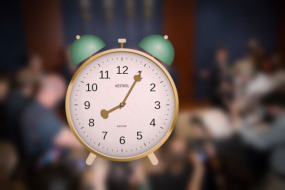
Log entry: 8:05
